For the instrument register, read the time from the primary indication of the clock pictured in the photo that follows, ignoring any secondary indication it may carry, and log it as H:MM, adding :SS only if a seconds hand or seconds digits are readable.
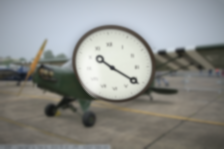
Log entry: 10:21
